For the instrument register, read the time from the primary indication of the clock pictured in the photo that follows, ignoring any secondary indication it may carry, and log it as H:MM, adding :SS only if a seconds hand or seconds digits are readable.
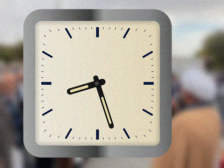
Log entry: 8:27
